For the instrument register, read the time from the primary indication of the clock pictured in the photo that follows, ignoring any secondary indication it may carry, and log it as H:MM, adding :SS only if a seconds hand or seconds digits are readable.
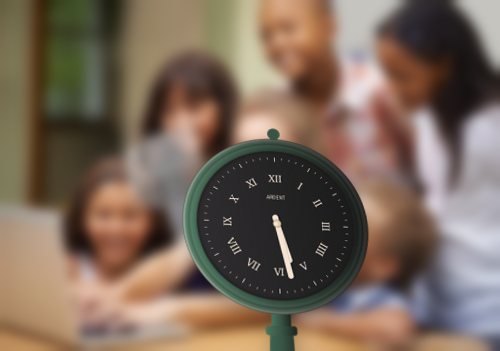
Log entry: 5:28
